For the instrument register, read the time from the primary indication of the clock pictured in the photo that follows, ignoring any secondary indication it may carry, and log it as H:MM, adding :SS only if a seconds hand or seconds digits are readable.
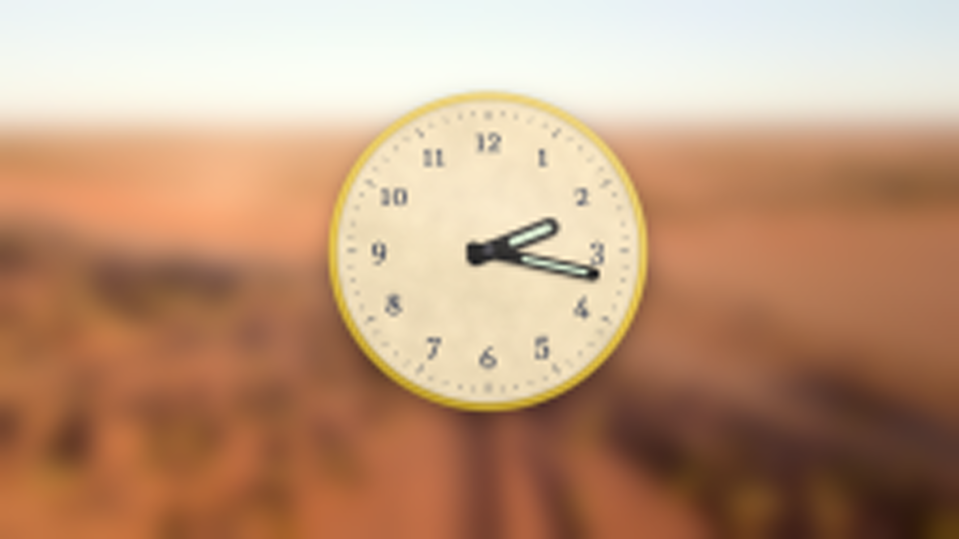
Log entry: 2:17
